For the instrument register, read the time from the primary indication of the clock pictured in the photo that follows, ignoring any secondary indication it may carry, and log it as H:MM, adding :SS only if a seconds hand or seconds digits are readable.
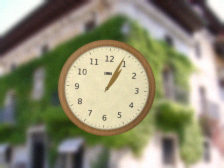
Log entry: 1:04
